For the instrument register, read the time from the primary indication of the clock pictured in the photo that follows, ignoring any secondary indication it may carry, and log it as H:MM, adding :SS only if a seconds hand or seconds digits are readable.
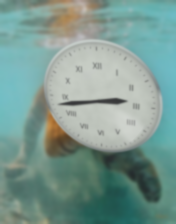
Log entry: 2:43
